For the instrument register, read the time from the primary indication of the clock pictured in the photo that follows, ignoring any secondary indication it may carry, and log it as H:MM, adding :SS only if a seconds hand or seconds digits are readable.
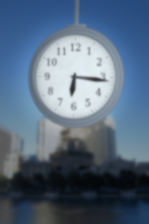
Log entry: 6:16
